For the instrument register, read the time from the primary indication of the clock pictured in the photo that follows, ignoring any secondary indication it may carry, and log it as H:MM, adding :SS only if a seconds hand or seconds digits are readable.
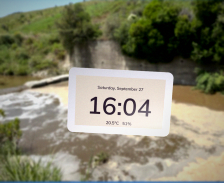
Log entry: 16:04
